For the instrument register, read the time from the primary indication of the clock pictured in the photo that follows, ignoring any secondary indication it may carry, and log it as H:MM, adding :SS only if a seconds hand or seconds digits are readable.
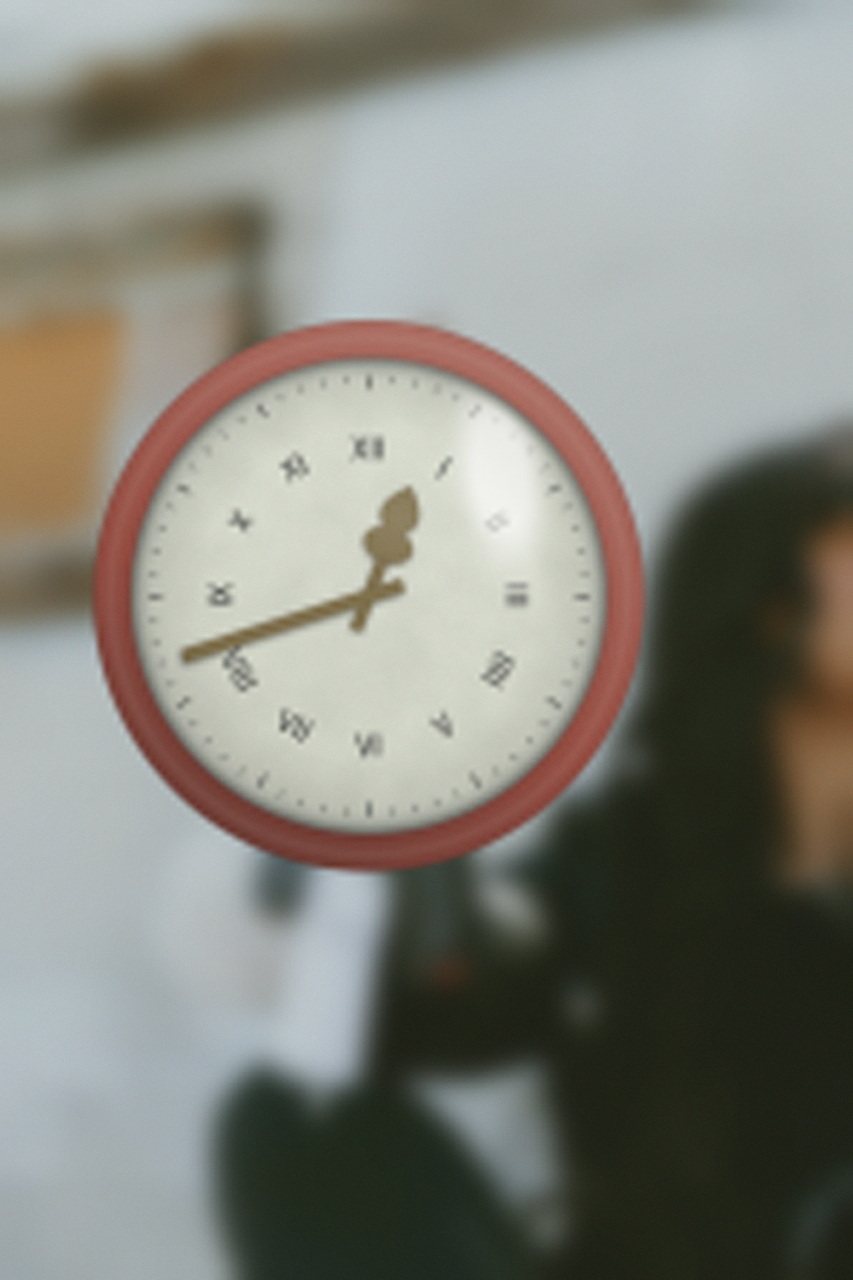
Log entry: 12:42
